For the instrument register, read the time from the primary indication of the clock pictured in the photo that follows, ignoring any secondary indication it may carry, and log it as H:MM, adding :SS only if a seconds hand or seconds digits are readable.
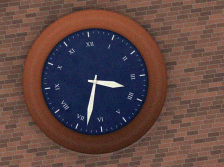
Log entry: 3:33
